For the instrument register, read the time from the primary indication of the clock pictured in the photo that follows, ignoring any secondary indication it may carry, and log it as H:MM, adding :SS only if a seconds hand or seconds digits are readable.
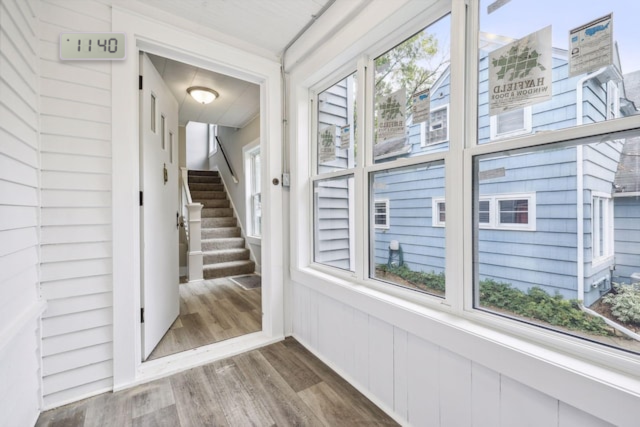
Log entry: 11:40
